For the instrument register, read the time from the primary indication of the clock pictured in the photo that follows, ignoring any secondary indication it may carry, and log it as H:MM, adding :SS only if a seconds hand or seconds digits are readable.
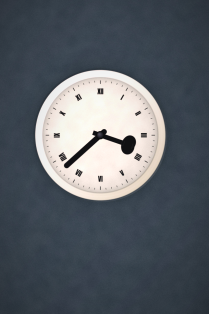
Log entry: 3:38
